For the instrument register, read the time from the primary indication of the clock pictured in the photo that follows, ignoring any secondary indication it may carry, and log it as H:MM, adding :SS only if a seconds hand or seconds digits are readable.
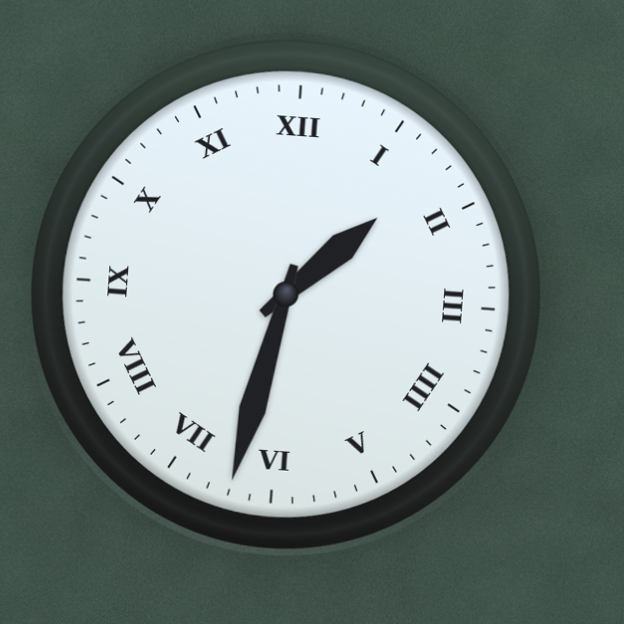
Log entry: 1:32
